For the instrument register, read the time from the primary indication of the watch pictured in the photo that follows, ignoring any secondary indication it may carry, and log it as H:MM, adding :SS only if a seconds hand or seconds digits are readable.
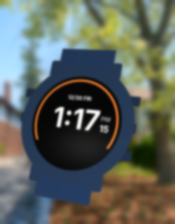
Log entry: 1:17
